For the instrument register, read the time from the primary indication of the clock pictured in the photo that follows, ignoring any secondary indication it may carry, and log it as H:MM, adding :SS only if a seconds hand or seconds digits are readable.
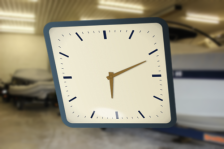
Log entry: 6:11
